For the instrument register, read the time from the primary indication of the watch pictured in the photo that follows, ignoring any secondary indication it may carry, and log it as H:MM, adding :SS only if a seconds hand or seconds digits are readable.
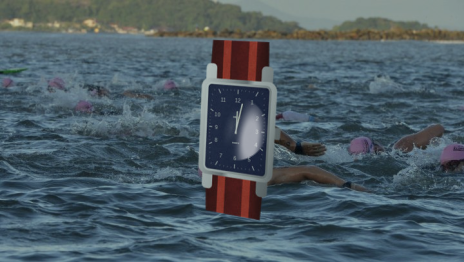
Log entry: 12:02
